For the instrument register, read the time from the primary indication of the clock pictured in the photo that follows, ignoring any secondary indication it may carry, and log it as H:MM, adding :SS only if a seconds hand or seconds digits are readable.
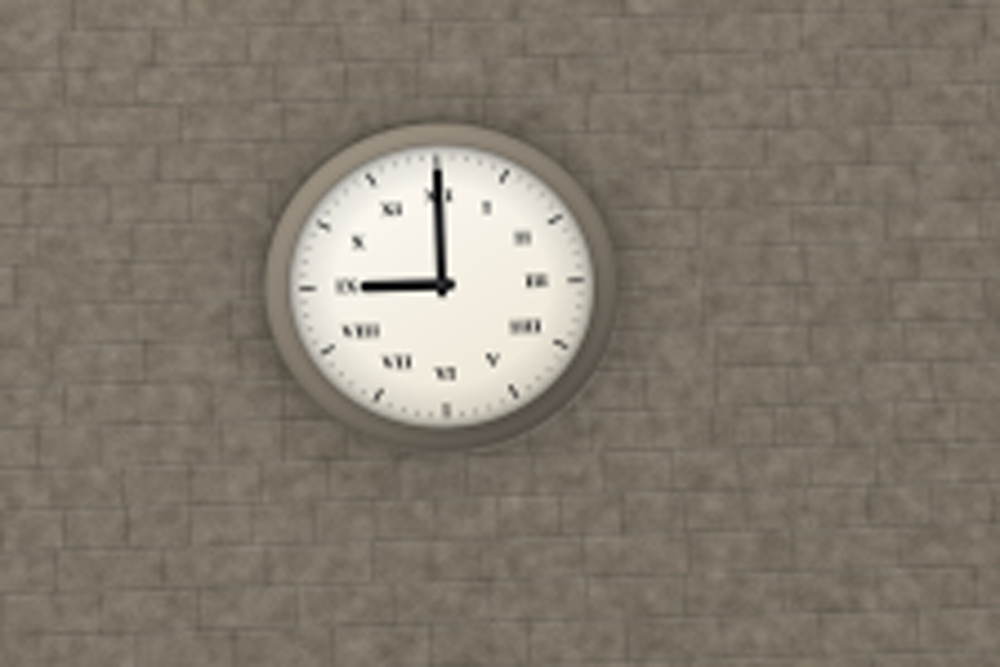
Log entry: 9:00
